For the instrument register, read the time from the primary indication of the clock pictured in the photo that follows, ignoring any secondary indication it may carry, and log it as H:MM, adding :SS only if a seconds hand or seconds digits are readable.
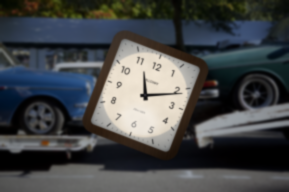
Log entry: 11:11
